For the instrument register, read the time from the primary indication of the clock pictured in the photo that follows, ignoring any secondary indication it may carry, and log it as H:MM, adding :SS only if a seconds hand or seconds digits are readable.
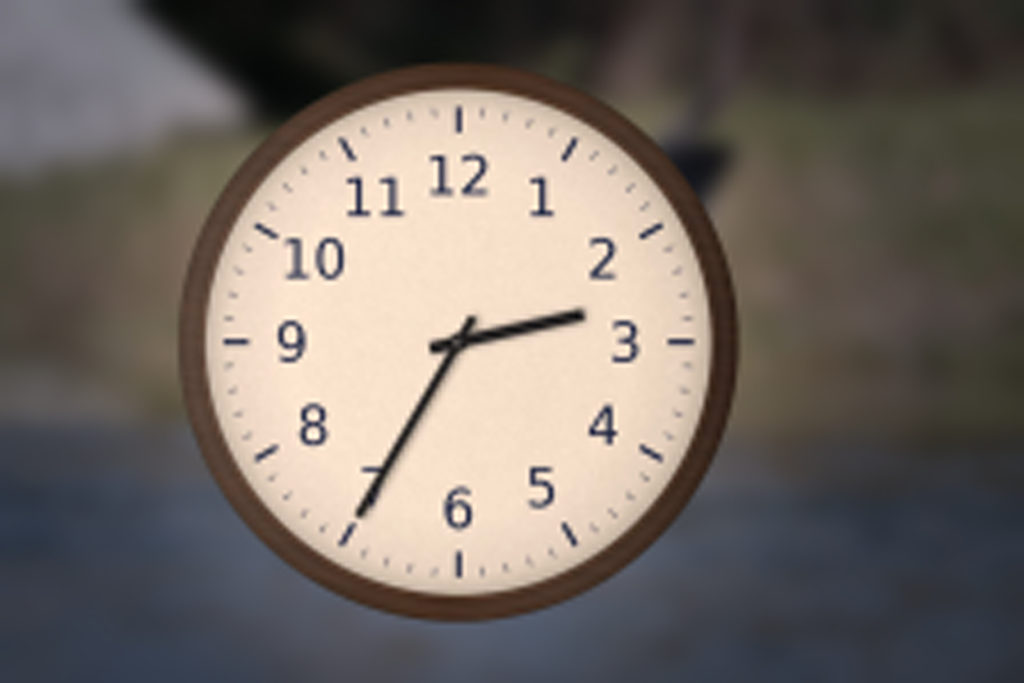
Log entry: 2:35
